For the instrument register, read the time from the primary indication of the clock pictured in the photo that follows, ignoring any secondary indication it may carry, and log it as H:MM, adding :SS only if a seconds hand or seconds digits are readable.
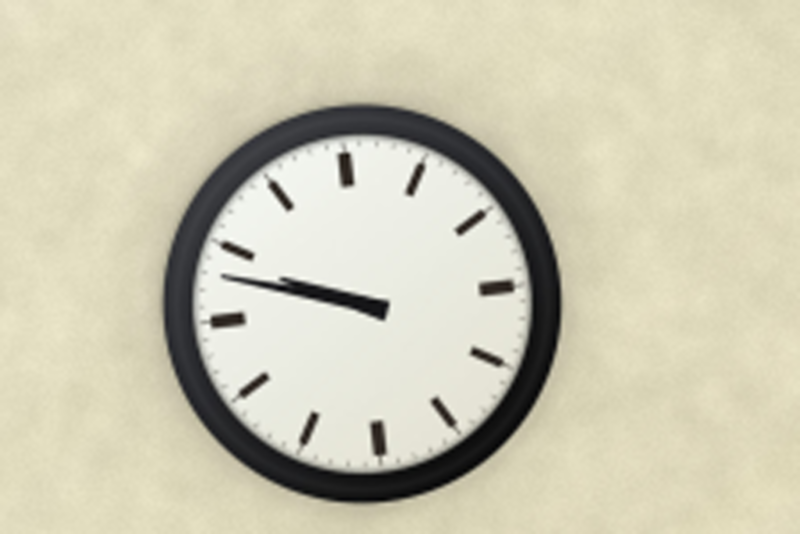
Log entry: 9:48
